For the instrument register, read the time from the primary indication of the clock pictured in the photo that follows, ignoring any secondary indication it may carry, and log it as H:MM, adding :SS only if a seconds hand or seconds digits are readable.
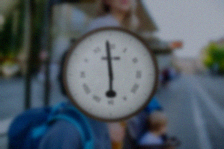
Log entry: 5:59
